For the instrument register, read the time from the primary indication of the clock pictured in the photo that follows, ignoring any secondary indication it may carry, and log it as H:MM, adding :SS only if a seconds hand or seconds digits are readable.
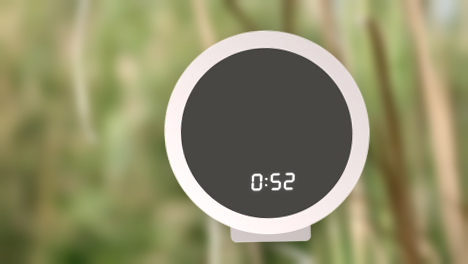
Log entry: 0:52
